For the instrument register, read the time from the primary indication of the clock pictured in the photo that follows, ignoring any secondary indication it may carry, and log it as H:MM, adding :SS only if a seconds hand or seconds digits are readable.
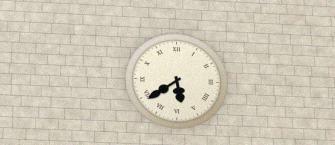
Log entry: 5:39
